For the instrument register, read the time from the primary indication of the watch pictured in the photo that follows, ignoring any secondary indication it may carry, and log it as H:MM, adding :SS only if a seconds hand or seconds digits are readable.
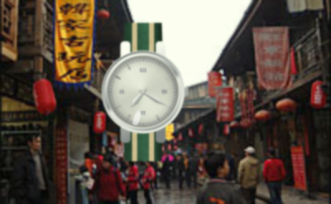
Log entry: 7:20
